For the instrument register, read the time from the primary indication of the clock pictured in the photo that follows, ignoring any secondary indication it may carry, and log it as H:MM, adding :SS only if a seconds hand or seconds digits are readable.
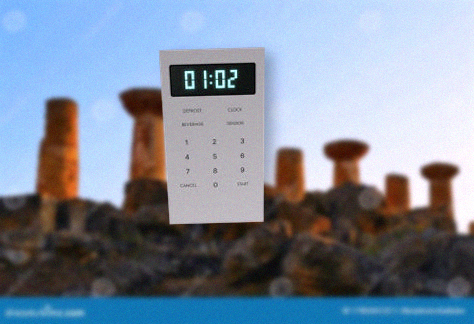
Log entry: 1:02
